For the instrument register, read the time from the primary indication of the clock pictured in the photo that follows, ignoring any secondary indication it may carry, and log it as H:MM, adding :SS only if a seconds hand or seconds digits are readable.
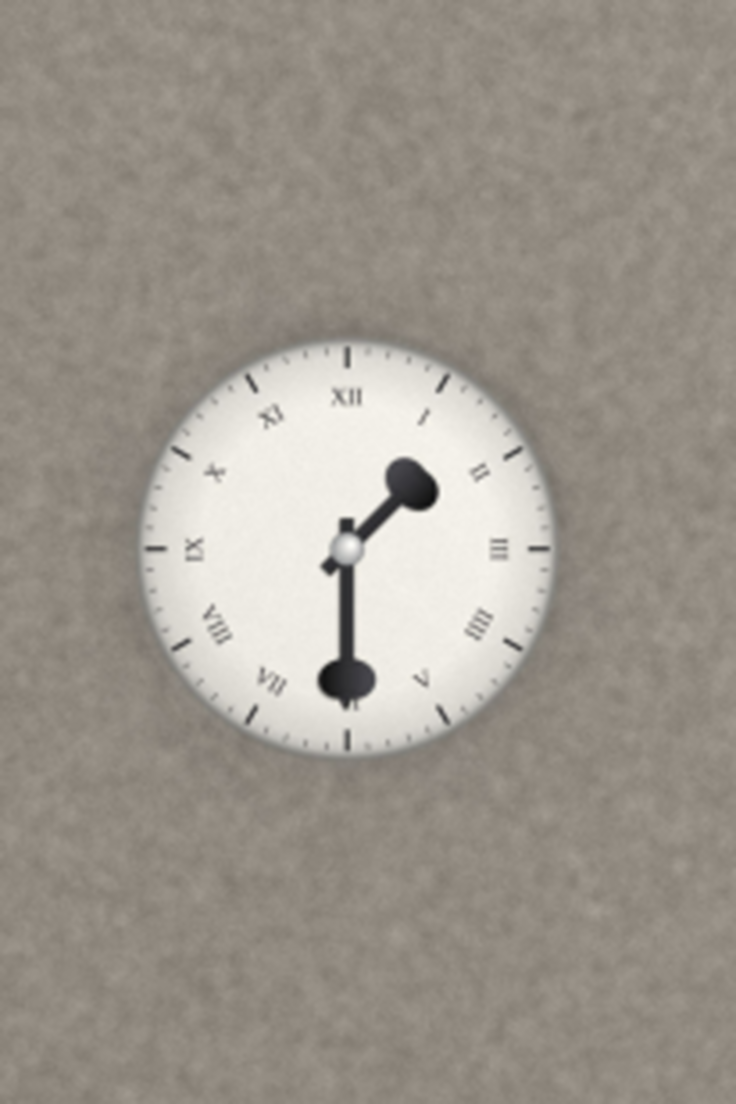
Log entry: 1:30
